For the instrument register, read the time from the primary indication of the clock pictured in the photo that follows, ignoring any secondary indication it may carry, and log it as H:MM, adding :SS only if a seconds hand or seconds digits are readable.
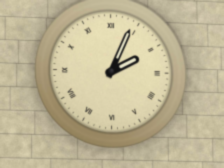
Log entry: 2:04
